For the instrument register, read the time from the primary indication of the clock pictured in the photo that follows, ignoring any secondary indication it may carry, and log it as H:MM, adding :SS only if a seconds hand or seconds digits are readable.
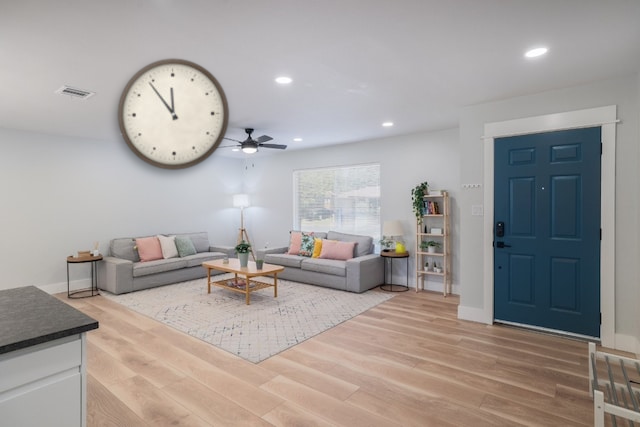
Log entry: 11:54
